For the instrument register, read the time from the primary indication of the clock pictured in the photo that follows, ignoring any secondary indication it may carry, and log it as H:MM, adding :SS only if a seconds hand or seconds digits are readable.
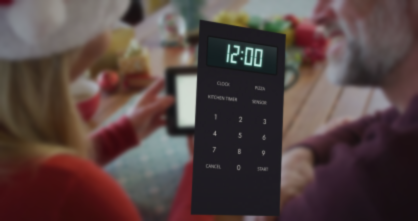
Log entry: 12:00
